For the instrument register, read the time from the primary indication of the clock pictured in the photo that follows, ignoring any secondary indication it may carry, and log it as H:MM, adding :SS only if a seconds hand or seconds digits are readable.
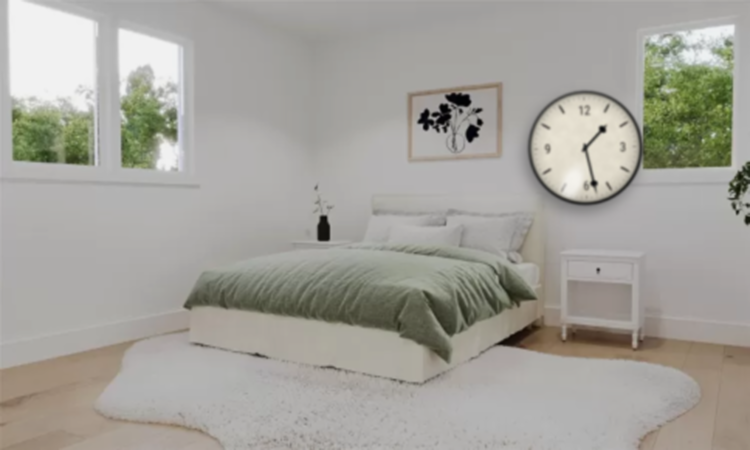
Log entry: 1:28
